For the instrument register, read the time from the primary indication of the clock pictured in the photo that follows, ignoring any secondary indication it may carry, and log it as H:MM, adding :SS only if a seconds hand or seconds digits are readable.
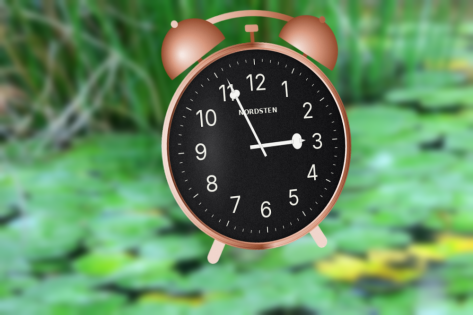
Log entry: 2:56
